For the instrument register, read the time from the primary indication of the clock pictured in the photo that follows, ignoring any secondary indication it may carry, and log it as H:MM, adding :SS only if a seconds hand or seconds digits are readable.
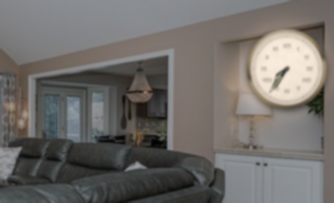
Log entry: 7:36
